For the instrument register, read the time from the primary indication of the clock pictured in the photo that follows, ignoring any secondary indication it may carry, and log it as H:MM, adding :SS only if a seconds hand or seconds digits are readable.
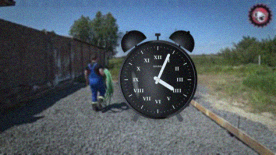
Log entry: 4:04
